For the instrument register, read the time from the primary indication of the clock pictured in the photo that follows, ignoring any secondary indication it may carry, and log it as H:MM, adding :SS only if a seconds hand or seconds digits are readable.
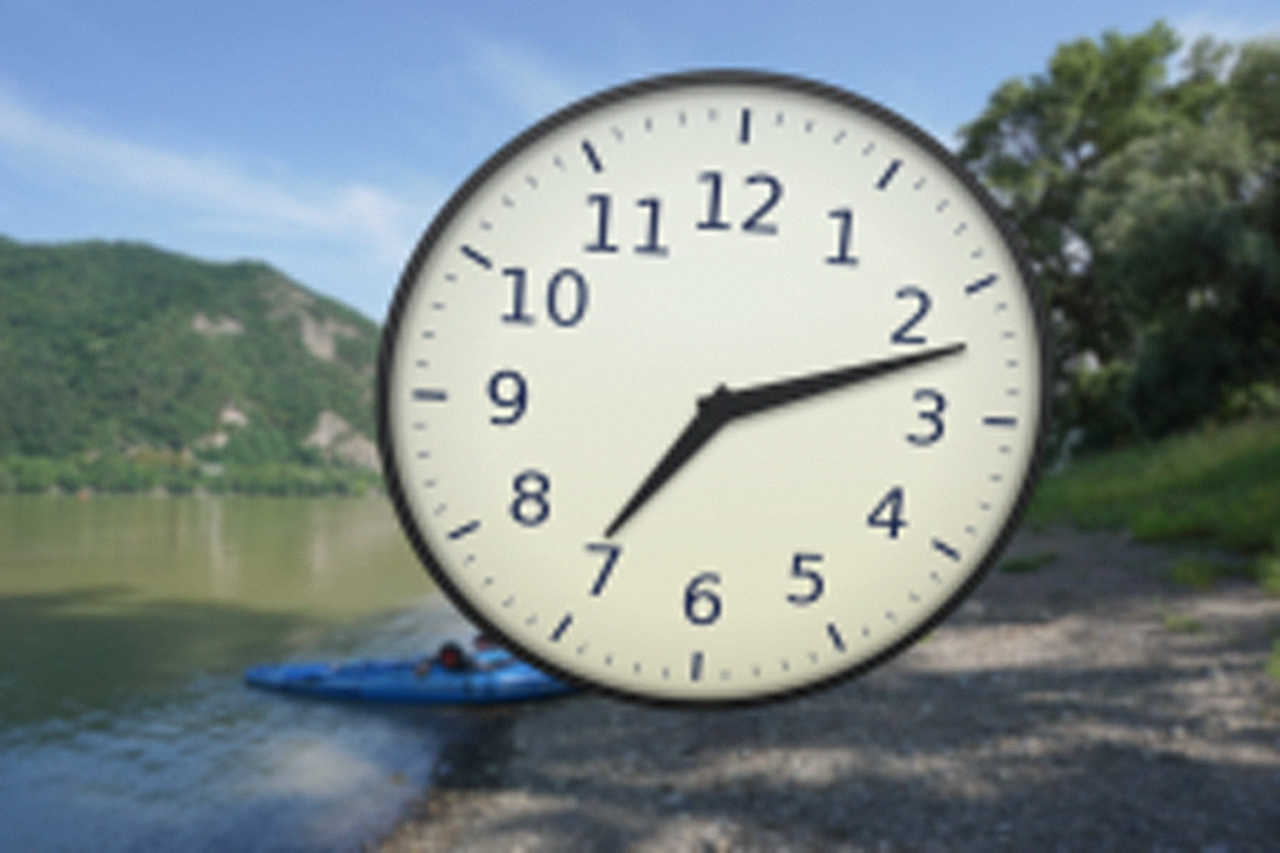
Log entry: 7:12
